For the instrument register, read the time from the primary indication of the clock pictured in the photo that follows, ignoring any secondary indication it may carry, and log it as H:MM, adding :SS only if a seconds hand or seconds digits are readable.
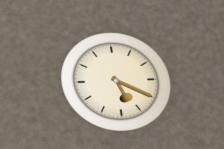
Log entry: 5:20
